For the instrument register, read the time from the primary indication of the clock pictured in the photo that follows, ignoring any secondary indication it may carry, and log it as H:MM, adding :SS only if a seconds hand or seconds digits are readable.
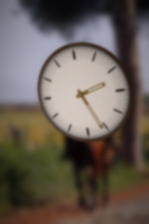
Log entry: 2:26
